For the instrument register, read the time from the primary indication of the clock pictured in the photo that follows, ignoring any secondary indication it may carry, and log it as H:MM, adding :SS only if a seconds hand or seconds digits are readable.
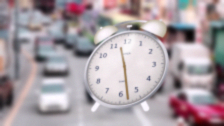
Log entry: 11:28
